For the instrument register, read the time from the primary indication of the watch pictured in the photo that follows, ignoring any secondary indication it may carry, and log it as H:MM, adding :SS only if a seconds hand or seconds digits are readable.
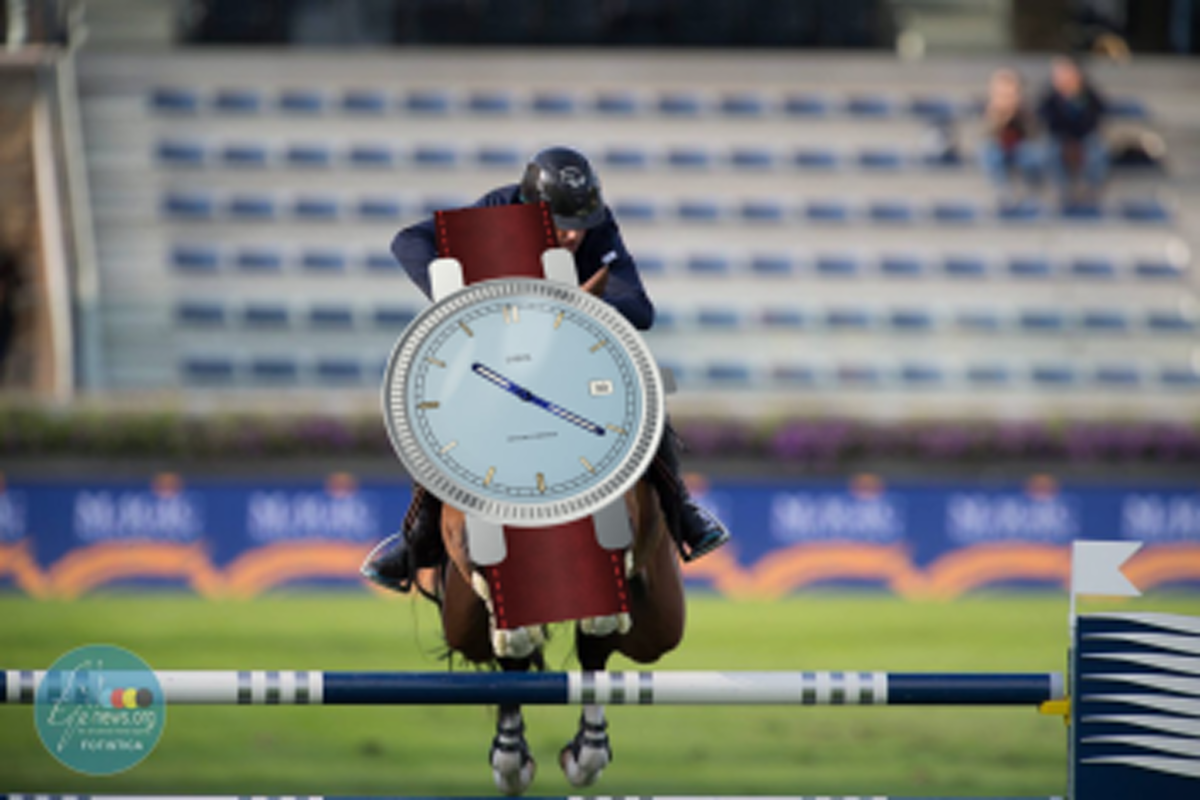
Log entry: 10:21
